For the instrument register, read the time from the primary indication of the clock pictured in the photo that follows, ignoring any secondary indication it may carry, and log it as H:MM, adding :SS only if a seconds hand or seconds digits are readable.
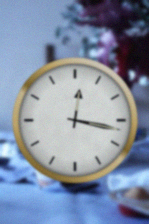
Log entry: 12:17
